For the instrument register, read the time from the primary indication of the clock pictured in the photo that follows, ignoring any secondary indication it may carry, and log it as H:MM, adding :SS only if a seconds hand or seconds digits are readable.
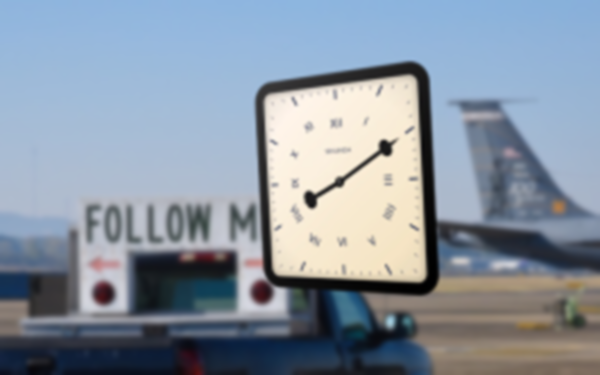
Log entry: 8:10
